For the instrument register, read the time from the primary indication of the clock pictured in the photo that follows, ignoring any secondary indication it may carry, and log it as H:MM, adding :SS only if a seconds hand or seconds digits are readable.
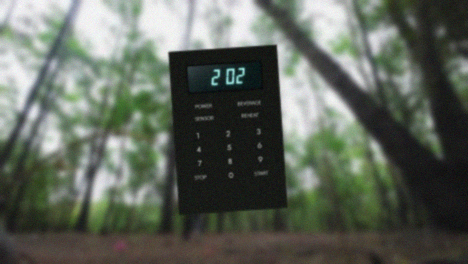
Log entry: 2:02
